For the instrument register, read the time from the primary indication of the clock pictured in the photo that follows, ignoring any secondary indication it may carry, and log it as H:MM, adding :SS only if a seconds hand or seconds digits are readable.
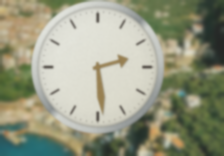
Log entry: 2:29
